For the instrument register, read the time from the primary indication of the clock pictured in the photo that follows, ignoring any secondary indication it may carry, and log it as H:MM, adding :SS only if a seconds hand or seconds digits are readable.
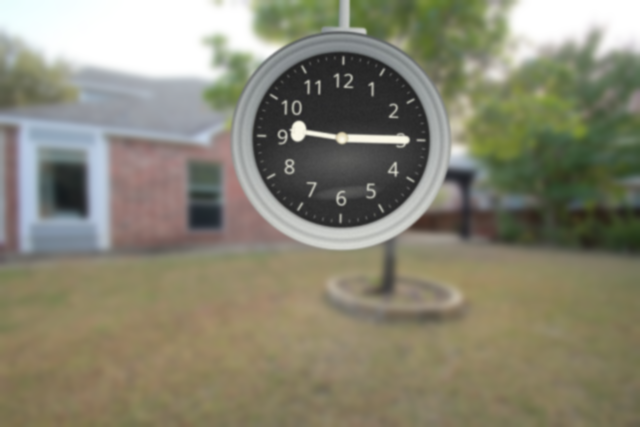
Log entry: 9:15
